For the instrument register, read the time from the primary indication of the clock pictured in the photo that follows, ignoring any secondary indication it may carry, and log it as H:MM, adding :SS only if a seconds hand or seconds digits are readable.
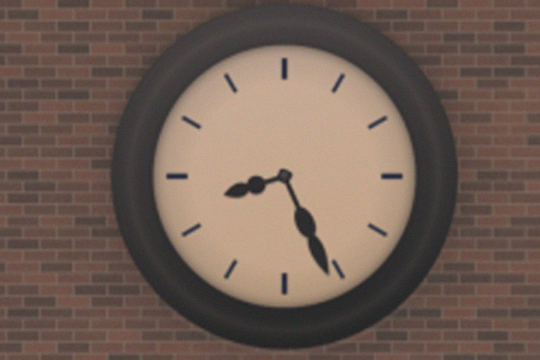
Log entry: 8:26
